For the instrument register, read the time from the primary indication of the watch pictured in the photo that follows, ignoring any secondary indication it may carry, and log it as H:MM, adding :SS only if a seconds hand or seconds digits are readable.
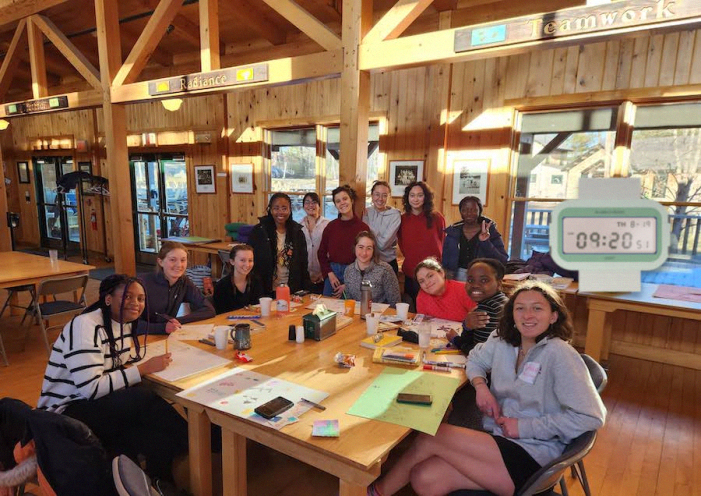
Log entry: 9:20
